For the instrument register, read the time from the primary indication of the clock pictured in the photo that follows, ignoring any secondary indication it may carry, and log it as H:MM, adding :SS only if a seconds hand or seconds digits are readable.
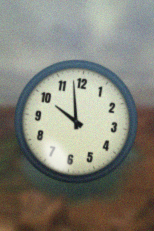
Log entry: 9:58
